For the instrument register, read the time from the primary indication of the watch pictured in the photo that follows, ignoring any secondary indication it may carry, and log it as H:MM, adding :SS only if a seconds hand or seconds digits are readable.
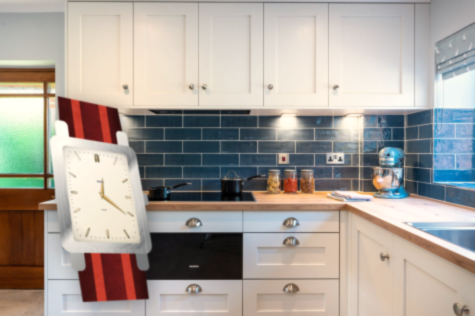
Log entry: 12:21
